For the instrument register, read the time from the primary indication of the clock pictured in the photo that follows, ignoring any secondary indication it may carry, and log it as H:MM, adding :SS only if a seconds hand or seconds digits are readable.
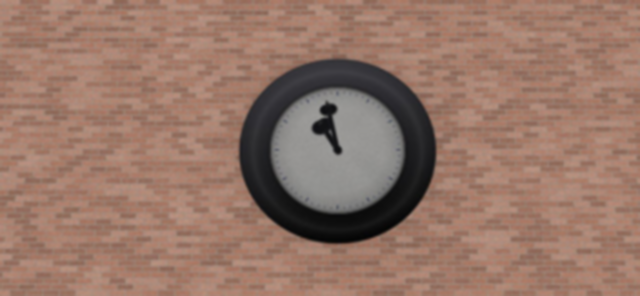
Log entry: 10:58
